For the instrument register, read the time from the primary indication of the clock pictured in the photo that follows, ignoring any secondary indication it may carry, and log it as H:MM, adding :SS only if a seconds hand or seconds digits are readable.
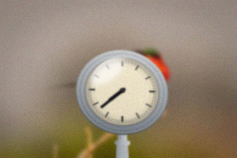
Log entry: 7:38
